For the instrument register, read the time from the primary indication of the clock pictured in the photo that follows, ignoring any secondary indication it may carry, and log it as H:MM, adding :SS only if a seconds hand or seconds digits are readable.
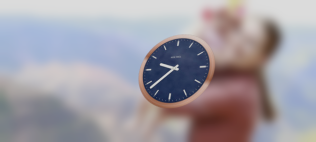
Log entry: 9:38
